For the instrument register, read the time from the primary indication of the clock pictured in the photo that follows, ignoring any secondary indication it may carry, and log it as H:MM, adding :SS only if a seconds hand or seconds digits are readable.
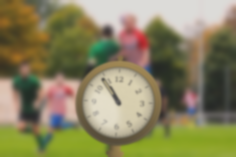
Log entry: 10:54
